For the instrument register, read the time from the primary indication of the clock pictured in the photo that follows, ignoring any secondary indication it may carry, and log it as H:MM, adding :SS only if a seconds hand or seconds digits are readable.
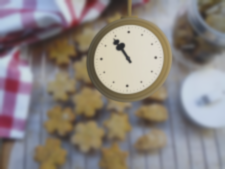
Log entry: 10:54
